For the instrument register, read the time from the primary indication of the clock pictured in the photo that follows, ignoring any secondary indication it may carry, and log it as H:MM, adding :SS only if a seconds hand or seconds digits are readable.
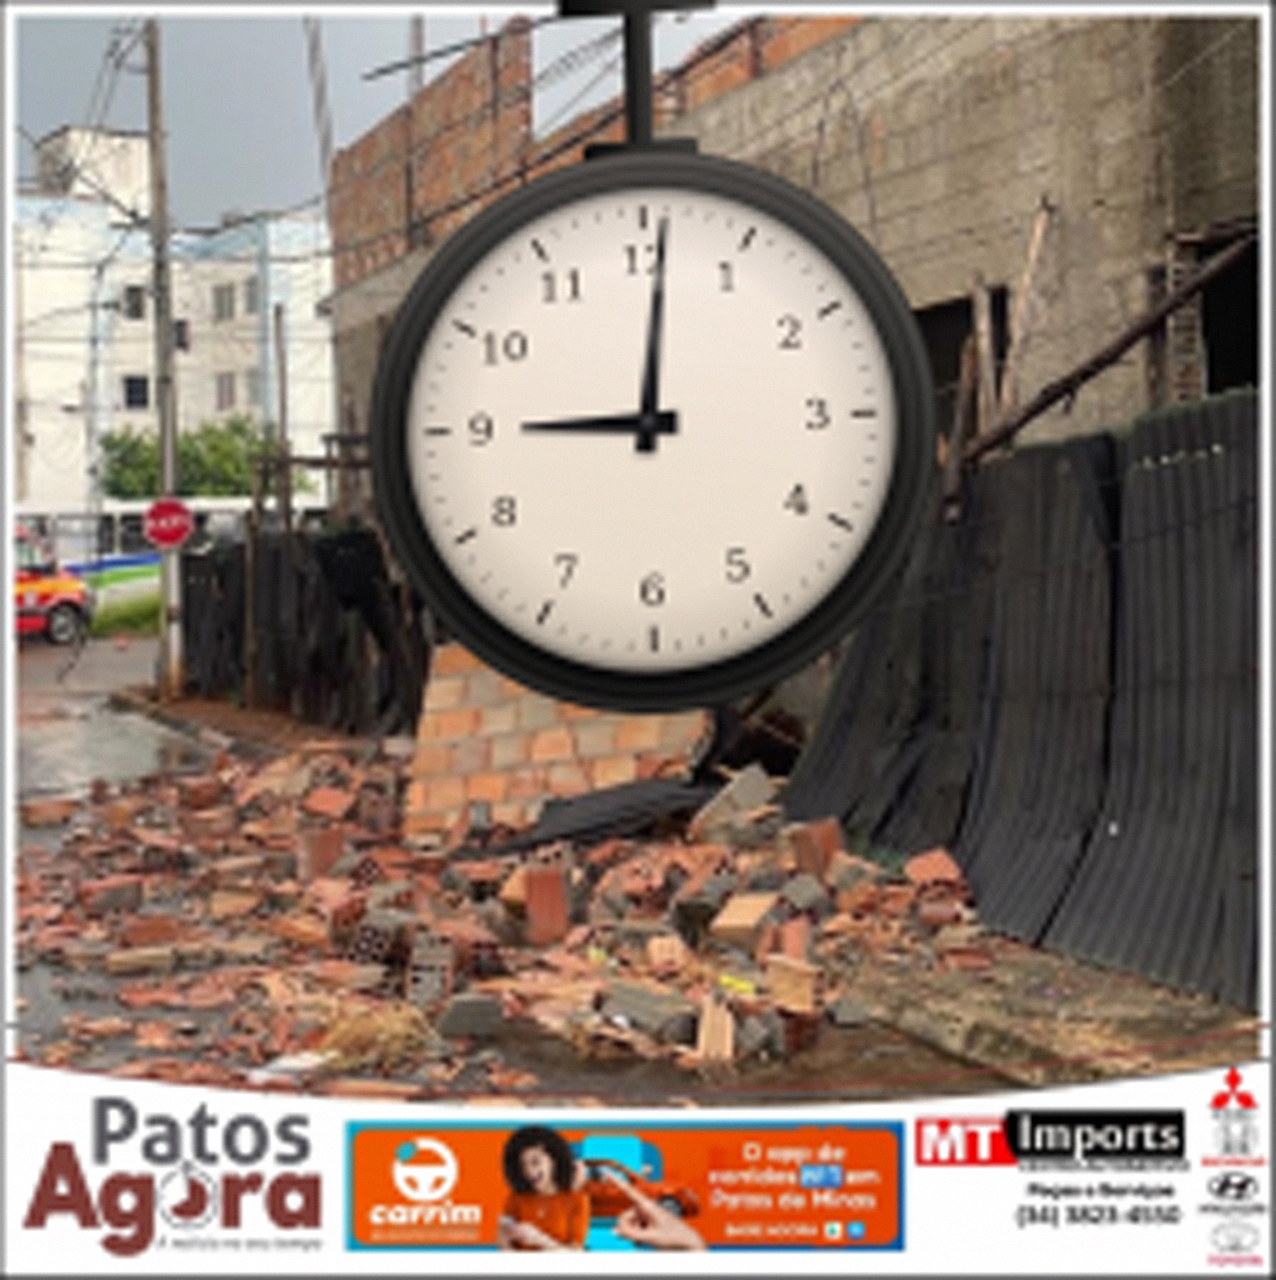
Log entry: 9:01
